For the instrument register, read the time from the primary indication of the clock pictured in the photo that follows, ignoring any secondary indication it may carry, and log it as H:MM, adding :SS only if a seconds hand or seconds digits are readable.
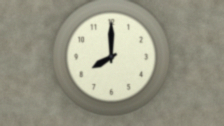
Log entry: 8:00
